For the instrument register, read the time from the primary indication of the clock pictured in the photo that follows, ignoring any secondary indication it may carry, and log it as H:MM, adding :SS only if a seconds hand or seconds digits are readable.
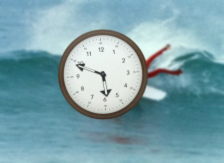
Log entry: 5:49
